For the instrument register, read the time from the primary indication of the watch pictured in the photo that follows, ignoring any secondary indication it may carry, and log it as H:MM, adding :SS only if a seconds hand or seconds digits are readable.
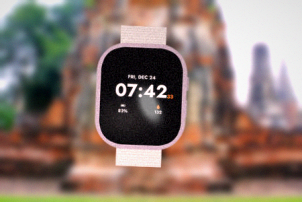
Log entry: 7:42
